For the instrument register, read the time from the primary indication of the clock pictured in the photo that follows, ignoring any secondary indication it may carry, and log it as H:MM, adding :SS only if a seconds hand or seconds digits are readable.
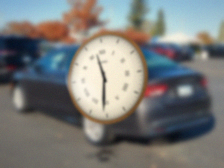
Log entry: 11:31
